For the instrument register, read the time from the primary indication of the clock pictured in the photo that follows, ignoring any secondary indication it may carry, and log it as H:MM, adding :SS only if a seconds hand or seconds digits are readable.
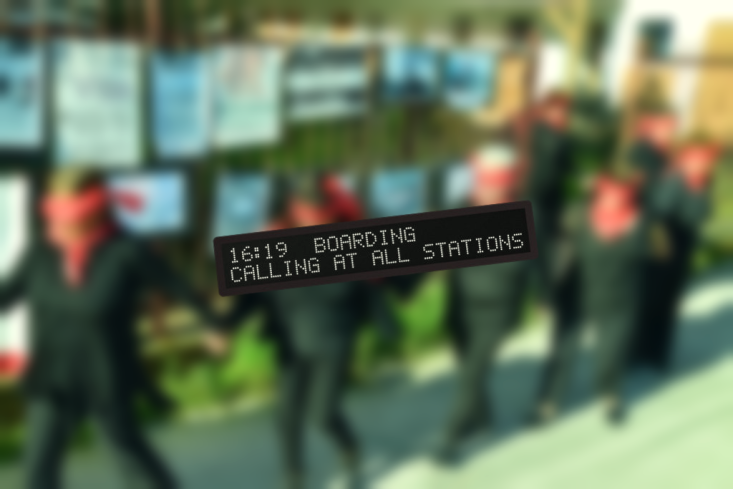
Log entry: 16:19
